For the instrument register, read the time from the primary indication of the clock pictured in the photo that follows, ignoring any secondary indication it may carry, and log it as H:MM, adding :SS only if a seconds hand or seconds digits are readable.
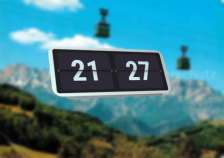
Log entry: 21:27
